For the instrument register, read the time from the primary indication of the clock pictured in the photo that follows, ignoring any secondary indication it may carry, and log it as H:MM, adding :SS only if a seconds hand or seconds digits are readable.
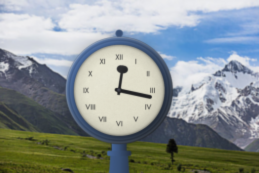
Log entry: 12:17
